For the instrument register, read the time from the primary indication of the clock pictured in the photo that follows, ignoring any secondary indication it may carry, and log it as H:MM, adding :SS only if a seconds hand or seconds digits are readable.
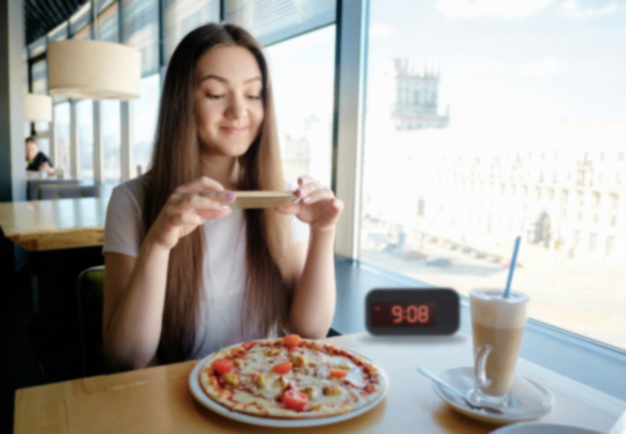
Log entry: 9:08
